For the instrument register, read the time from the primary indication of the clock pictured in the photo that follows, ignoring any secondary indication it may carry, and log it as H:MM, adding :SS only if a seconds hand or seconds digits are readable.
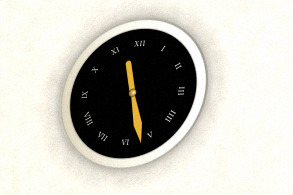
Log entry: 11:27
